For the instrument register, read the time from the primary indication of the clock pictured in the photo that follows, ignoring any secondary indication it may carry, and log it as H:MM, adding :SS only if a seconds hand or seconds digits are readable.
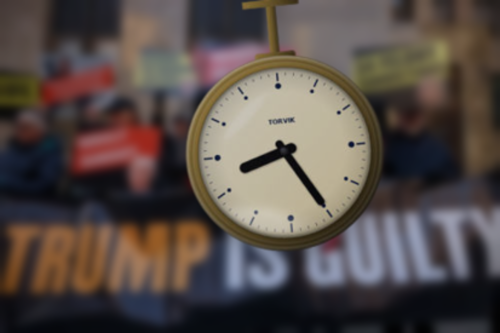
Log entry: 8:25
